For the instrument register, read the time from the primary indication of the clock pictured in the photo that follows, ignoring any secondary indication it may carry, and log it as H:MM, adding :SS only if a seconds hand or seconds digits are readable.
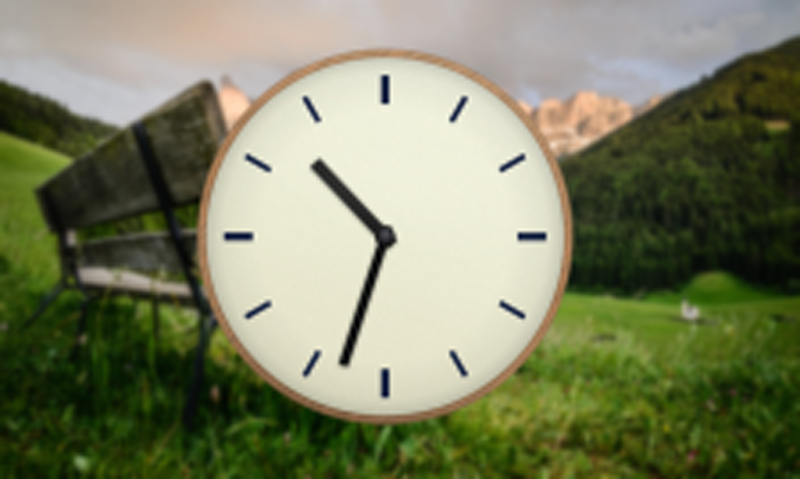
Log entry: 10:33
